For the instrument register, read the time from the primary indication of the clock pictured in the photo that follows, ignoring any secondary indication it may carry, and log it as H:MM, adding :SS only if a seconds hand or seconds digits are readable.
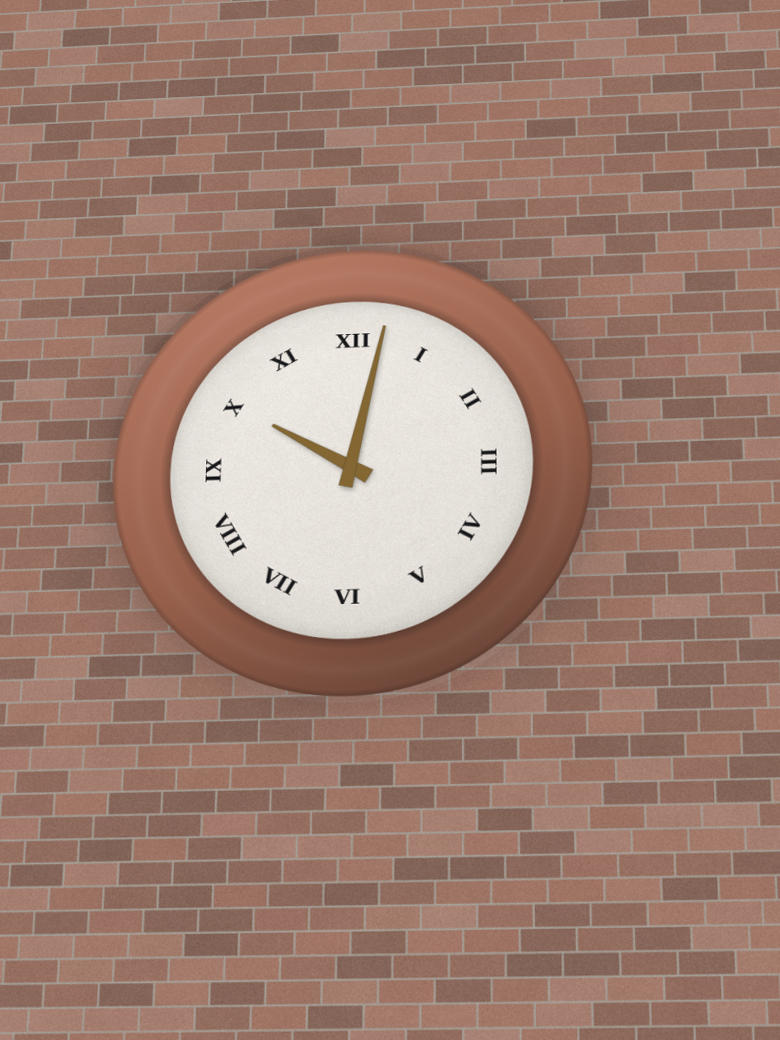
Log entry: 10:02
